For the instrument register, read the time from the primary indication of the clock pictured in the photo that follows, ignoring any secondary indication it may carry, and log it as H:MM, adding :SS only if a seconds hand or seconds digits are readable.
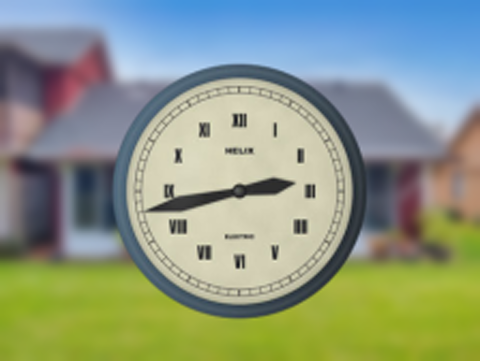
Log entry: 2:43
